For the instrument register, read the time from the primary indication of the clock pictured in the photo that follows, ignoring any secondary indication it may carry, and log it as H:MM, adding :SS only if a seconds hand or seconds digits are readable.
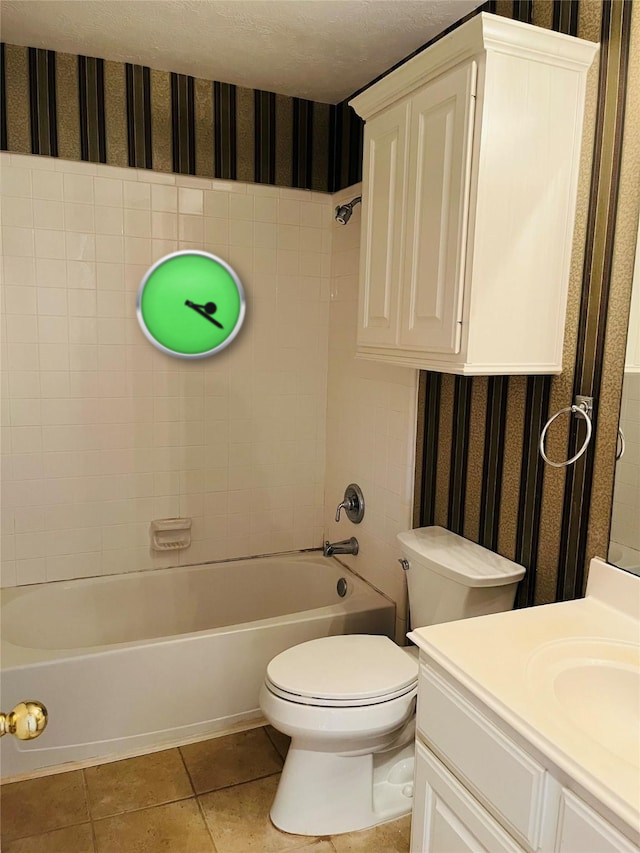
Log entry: 3:21
